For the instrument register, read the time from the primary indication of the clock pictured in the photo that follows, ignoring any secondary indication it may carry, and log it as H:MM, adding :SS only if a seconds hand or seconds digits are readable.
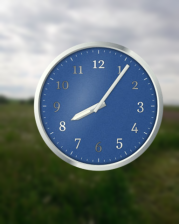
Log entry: 8:06
